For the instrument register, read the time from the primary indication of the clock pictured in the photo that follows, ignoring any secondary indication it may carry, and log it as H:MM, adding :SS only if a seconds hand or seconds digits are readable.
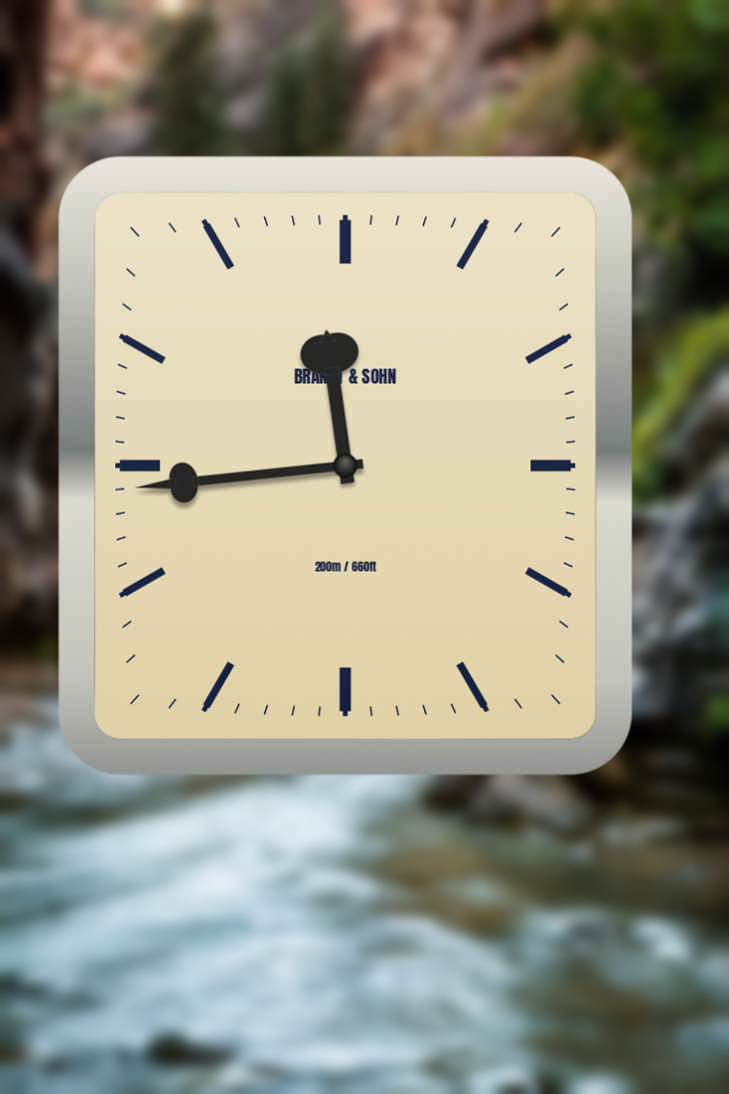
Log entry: 11:44
